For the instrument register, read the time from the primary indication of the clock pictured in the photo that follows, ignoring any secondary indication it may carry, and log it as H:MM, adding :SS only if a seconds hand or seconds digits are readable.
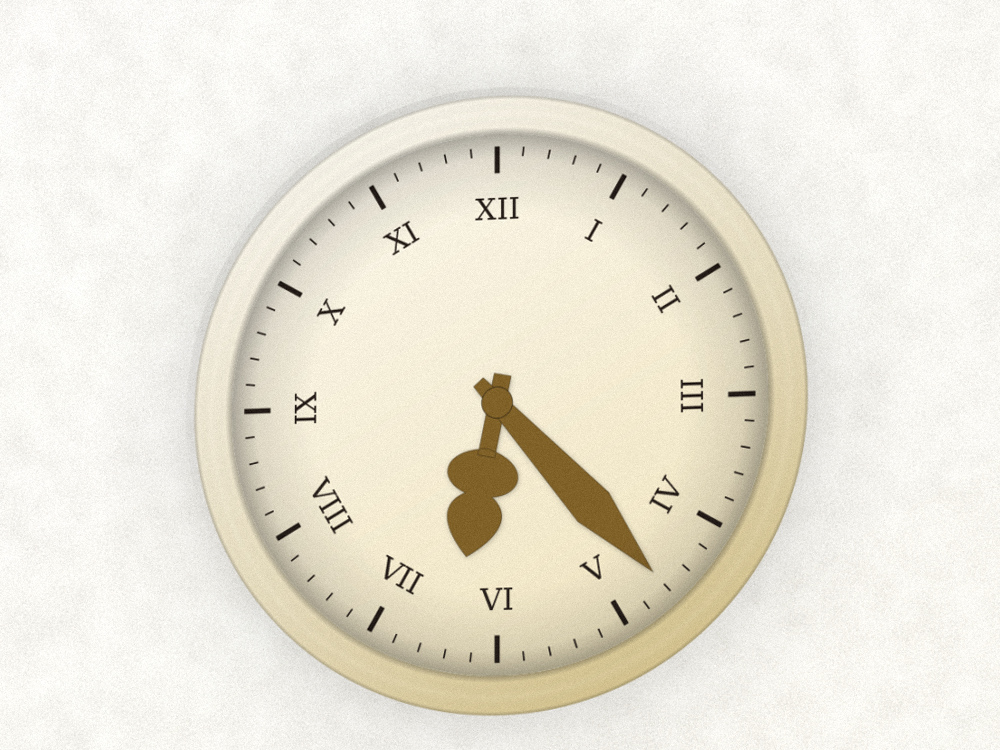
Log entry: 6:23
